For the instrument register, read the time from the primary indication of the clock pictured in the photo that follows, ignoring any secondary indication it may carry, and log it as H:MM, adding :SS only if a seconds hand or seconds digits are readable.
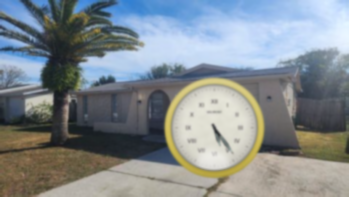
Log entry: 5:24
